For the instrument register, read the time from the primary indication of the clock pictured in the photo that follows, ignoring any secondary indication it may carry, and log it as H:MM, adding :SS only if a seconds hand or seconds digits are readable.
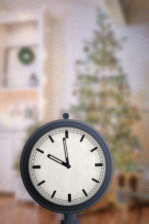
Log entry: 9:59
